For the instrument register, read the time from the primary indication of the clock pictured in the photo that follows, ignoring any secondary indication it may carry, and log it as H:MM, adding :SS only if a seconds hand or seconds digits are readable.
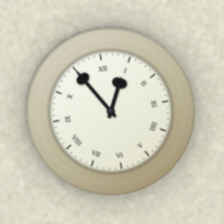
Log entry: 12:55
